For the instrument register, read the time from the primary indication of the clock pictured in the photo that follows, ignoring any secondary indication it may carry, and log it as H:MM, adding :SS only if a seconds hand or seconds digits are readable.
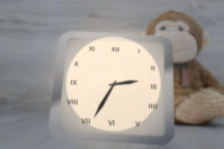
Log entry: 2:34
